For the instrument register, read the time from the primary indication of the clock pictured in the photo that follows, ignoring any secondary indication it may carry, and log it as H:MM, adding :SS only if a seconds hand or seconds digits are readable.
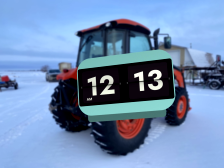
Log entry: 12:13
